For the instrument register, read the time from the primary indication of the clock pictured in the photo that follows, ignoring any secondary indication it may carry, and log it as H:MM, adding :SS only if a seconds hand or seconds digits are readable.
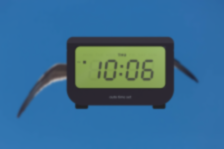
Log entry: 10:06
